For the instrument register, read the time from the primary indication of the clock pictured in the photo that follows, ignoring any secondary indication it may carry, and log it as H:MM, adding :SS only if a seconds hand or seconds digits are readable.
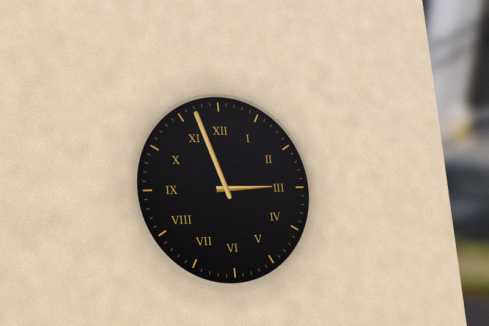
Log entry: 2:57
